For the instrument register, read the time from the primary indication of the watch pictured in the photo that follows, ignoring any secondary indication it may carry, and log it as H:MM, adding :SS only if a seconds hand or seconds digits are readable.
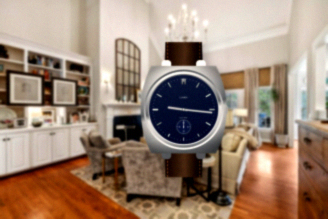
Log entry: 9:16
